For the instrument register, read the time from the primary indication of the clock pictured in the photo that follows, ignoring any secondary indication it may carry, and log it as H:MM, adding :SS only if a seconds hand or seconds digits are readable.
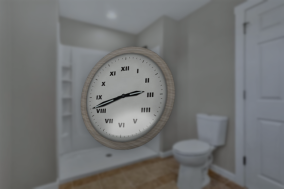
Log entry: 2:42
